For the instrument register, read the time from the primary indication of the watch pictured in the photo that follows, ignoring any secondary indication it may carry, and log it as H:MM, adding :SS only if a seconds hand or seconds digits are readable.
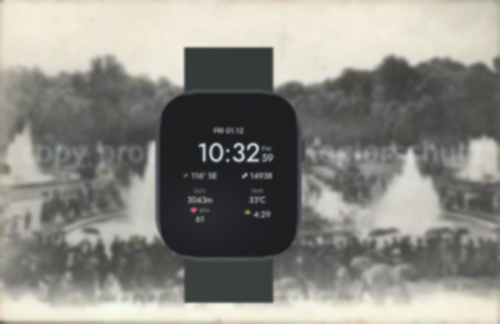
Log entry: 10:32
